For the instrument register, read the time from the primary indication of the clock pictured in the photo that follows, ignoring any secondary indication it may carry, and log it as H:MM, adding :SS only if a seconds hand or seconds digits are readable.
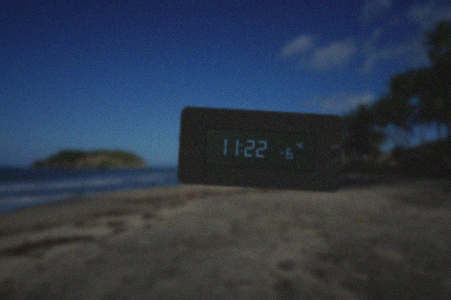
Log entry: 11:22
